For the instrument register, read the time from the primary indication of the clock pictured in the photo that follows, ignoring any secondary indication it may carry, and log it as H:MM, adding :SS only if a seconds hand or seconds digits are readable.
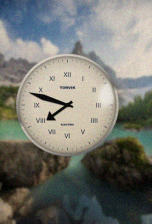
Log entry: 7:48
